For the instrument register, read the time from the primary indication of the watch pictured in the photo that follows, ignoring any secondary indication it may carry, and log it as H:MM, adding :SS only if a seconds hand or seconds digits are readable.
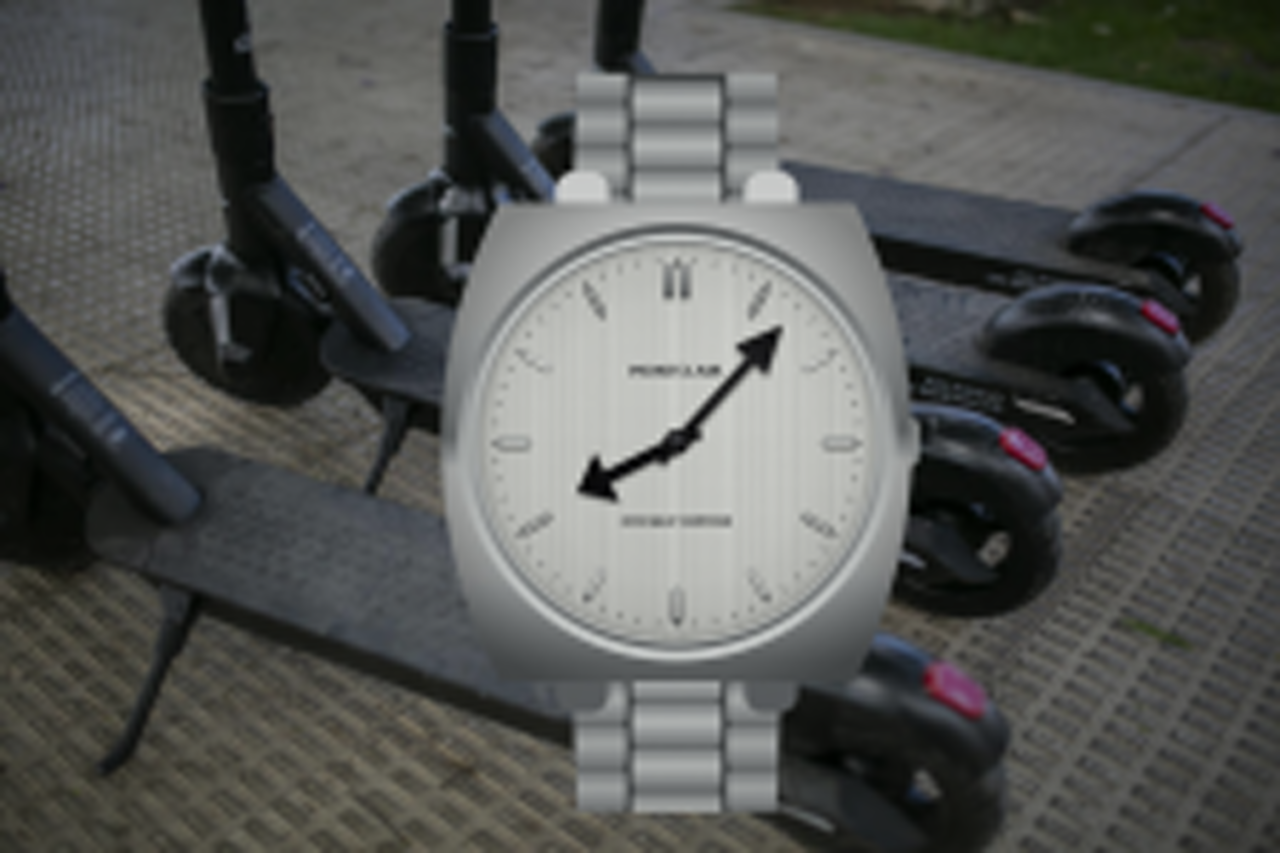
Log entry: 8:07
